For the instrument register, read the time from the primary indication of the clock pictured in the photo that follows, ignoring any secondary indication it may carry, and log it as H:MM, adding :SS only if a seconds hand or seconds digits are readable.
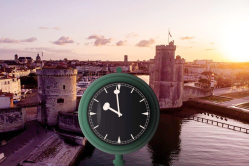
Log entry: 9:59
